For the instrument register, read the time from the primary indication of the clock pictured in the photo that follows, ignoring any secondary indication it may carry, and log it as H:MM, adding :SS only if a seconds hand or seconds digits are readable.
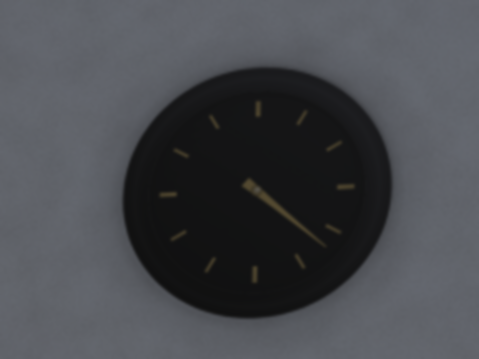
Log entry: 4:22
